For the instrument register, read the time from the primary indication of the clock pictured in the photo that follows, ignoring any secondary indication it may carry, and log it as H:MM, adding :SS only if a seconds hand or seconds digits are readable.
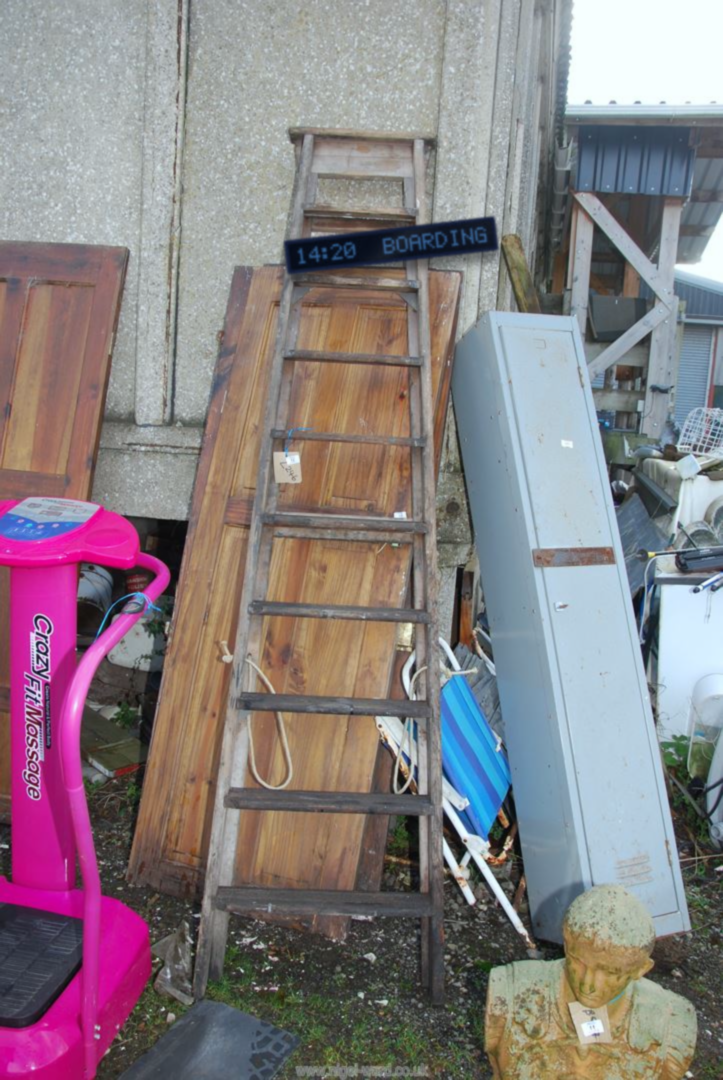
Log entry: 14:20
